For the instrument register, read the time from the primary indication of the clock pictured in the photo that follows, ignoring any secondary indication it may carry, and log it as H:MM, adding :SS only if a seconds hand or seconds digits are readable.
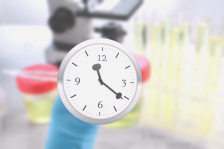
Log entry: 11:21
